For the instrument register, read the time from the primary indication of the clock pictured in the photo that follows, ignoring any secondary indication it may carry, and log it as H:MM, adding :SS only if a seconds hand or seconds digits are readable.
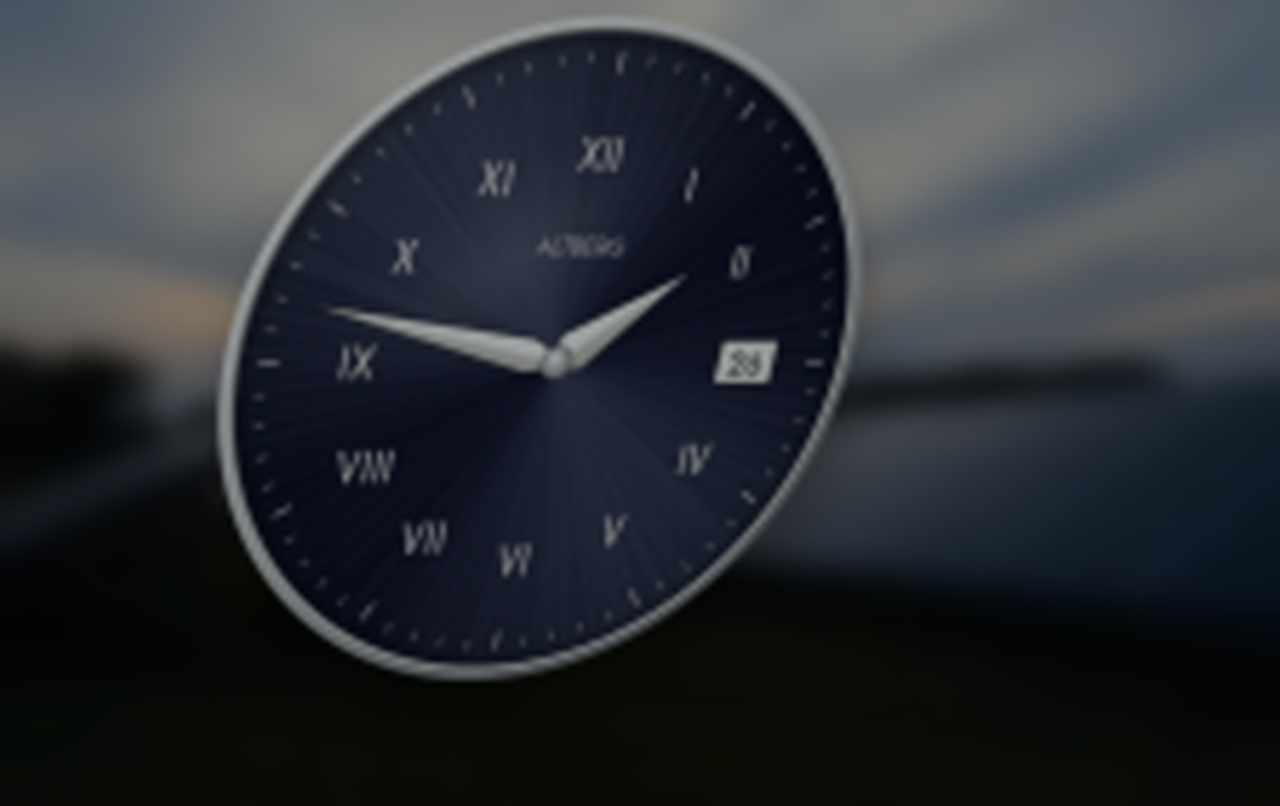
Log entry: 1:47
